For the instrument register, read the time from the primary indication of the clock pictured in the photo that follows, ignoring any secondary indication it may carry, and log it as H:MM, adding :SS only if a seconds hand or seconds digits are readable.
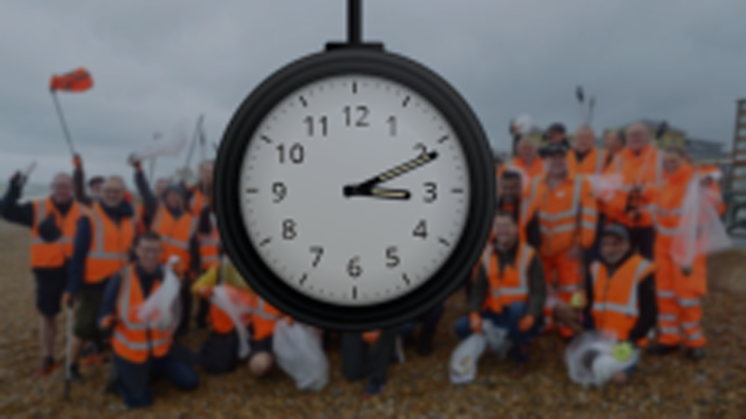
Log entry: 3:11
